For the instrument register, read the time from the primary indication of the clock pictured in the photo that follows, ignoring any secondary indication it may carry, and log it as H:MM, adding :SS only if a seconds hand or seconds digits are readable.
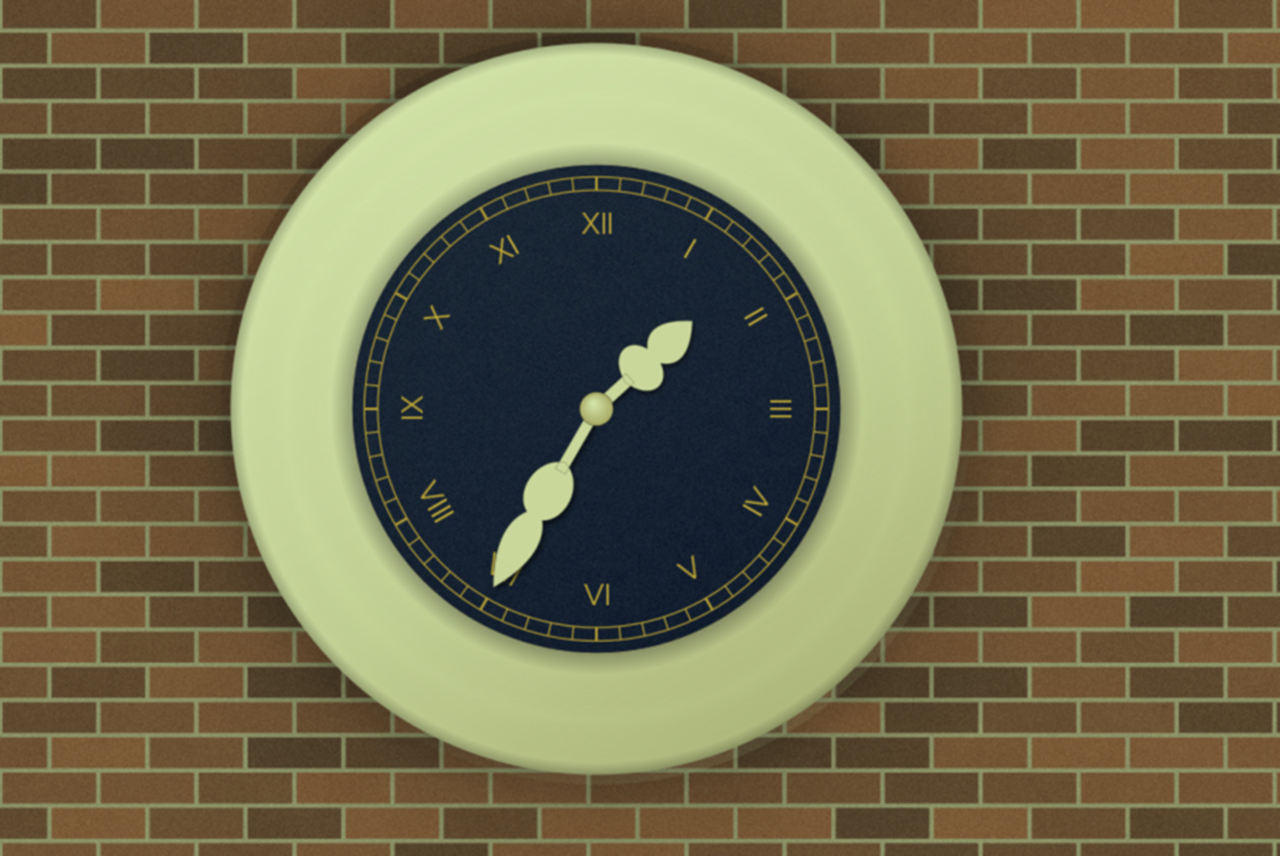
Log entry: 1:35
